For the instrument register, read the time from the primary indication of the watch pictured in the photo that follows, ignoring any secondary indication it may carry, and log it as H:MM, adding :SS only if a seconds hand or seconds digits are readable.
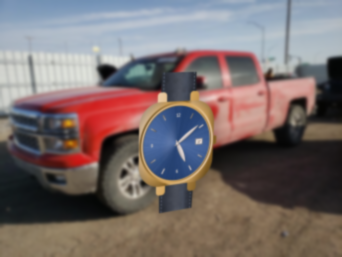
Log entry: 5:09
